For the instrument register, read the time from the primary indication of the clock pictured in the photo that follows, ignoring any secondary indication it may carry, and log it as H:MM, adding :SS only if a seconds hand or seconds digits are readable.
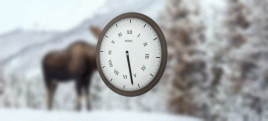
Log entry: 5:27
